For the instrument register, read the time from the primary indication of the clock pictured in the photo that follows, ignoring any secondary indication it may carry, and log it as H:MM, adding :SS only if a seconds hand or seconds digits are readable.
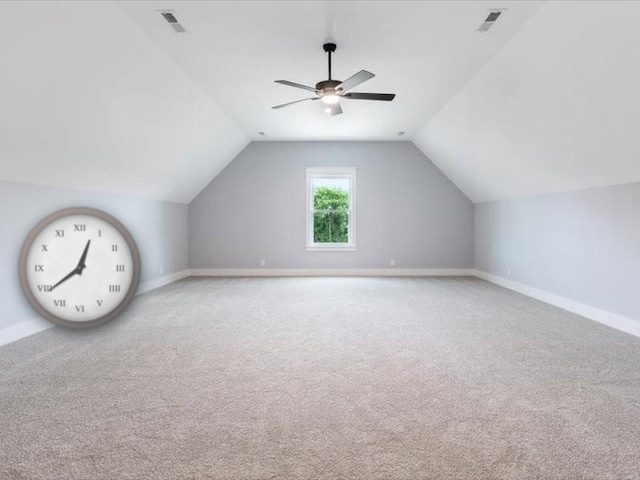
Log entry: 12:39
